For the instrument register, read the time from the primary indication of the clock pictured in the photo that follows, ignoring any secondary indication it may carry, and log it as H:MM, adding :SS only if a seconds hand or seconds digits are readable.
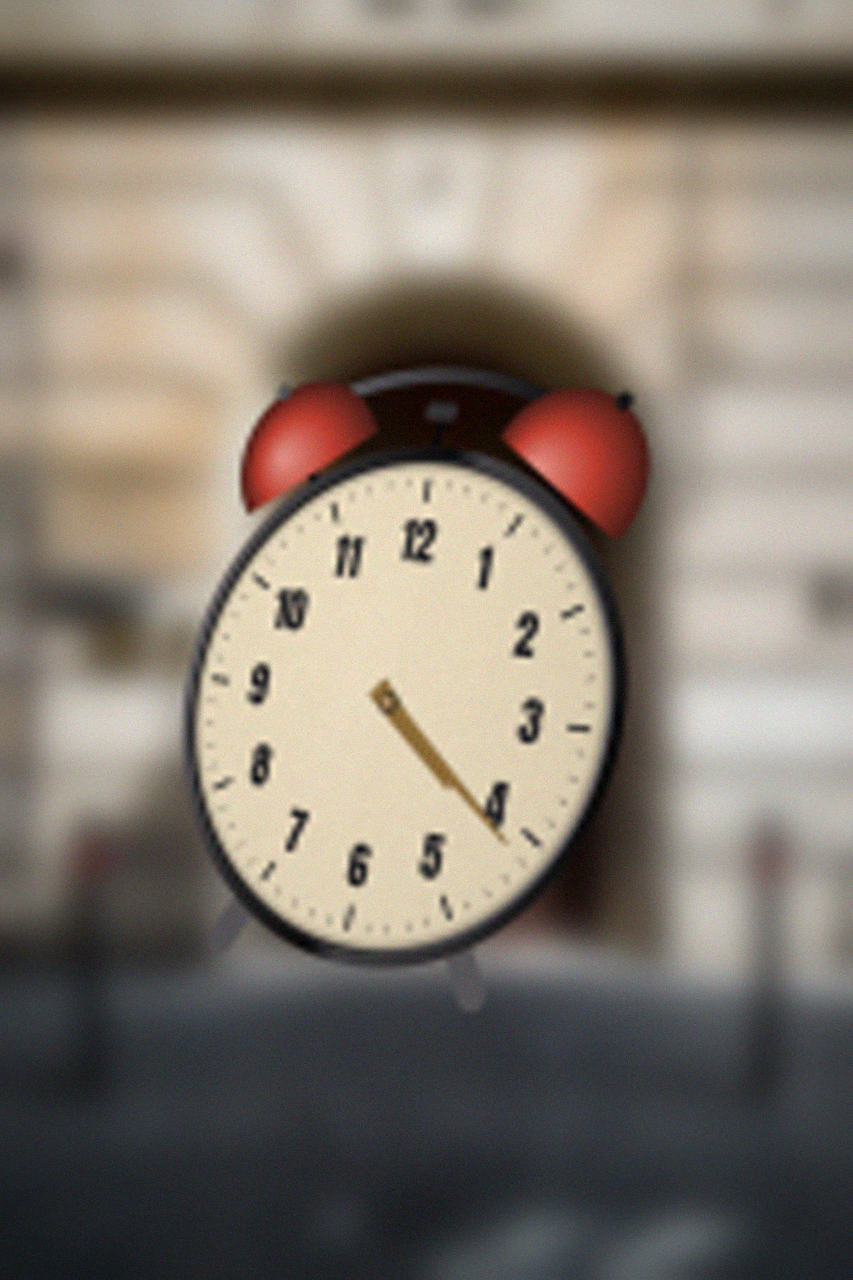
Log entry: 4:21
